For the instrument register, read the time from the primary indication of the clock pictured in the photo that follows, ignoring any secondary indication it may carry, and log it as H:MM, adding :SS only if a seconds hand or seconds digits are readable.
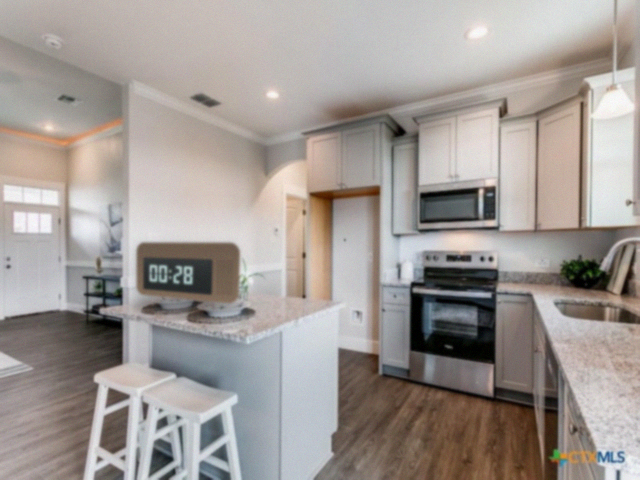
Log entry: 0:28
